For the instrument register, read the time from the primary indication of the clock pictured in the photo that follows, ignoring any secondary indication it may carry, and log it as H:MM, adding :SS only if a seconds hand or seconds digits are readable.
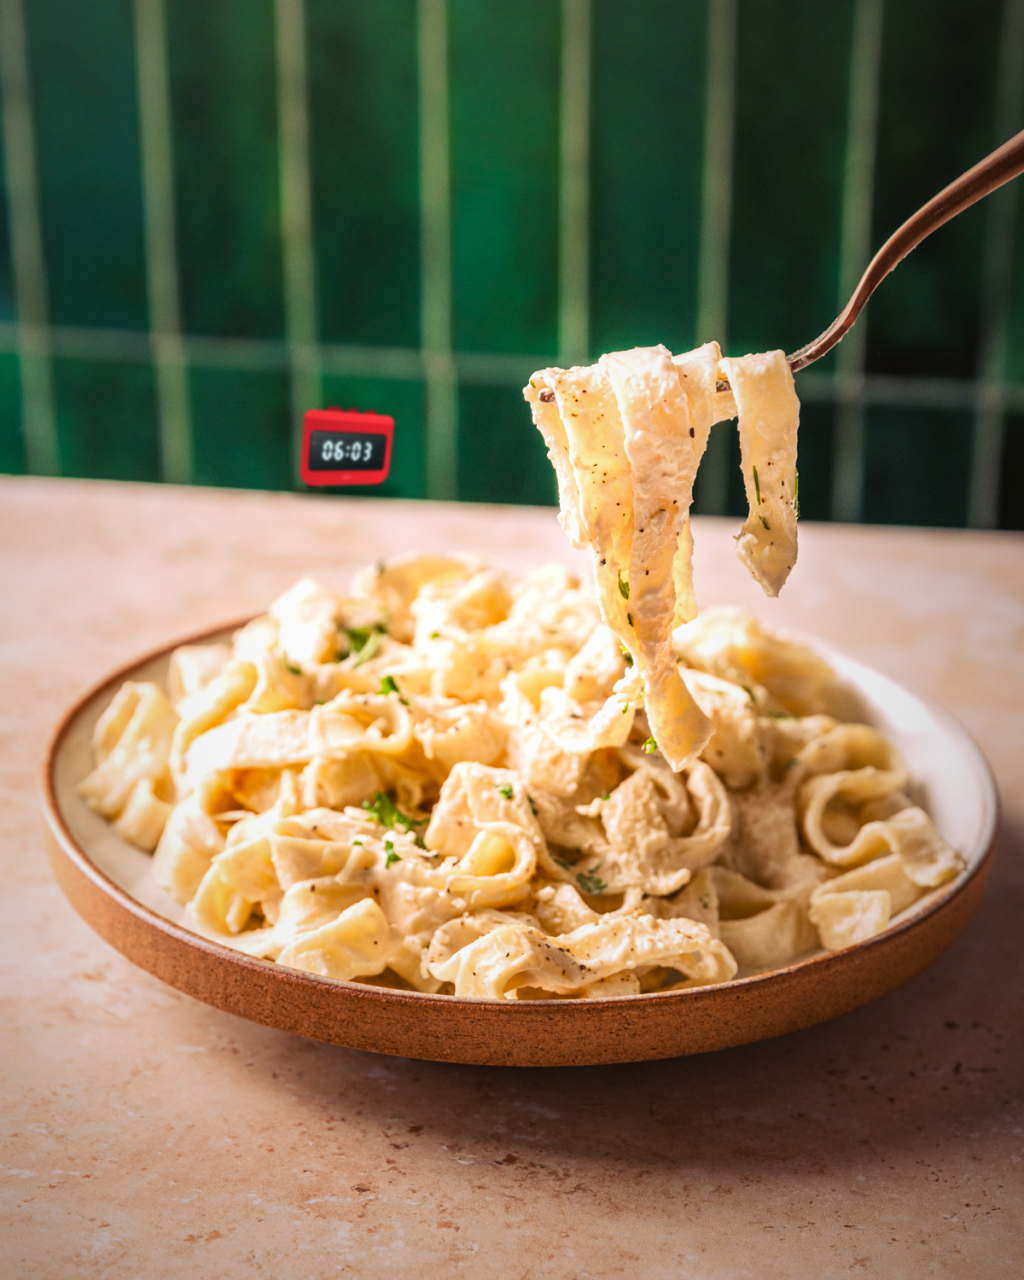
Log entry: 6:03
